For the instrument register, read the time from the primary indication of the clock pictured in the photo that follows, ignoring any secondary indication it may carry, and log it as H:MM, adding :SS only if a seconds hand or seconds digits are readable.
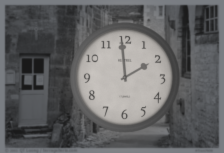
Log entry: 1:59
